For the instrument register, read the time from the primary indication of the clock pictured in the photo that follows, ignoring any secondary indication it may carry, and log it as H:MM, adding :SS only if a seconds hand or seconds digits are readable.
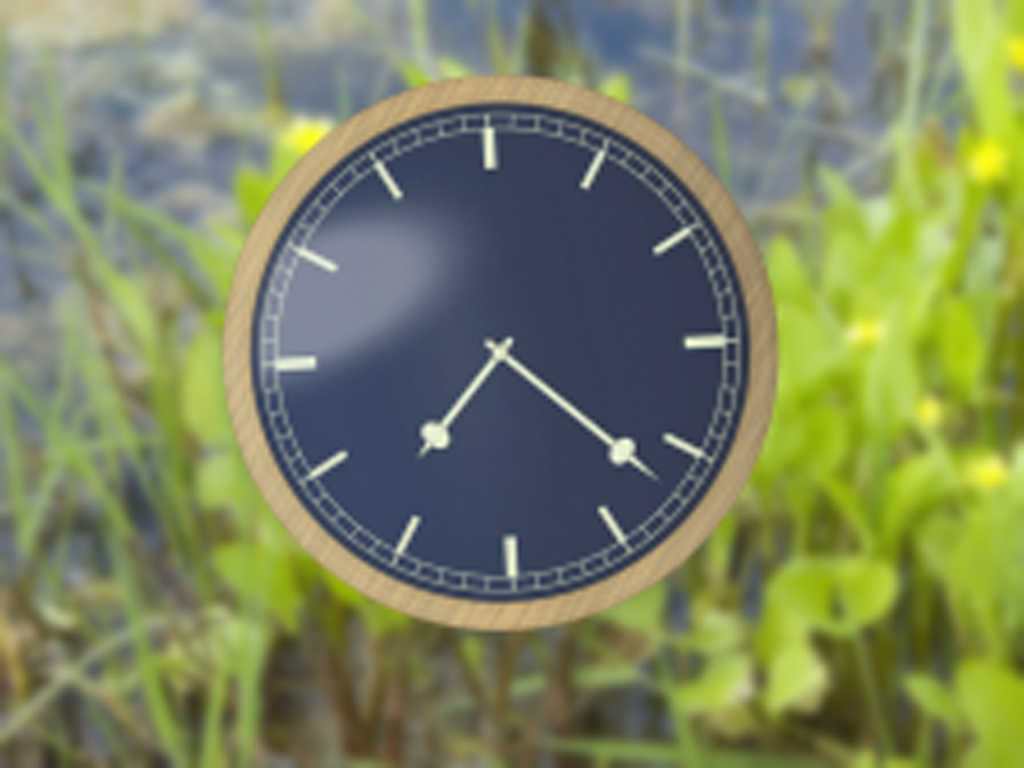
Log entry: 7:22
